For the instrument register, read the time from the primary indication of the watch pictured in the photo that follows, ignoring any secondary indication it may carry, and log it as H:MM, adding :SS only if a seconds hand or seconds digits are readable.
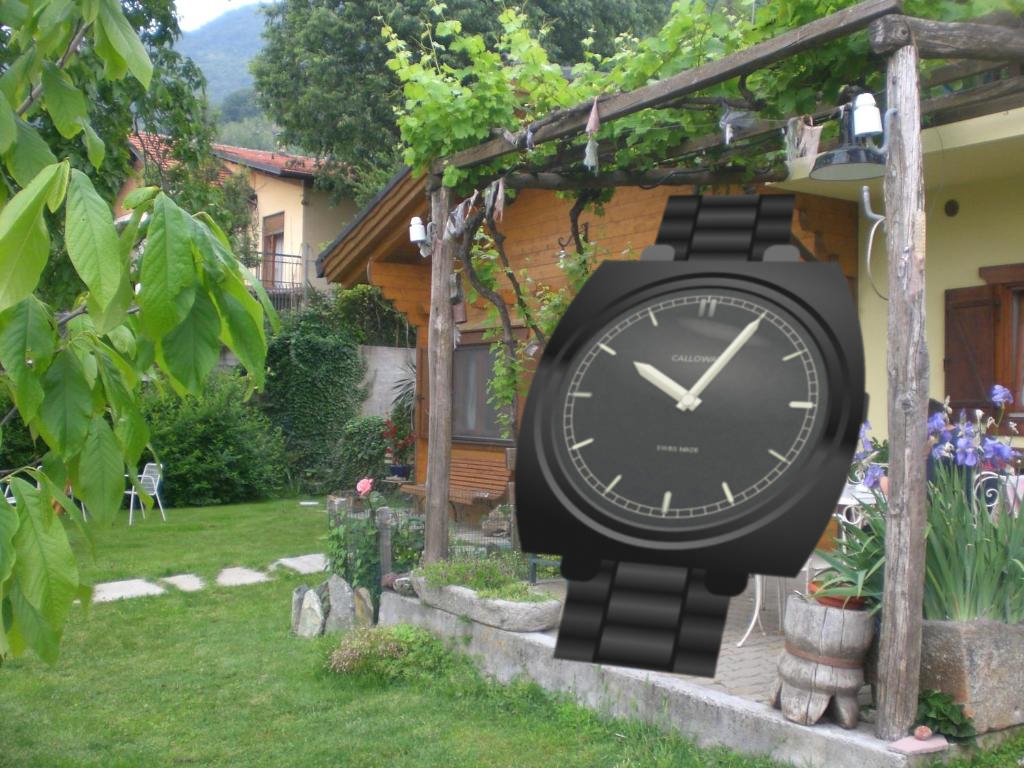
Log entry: 10:05
